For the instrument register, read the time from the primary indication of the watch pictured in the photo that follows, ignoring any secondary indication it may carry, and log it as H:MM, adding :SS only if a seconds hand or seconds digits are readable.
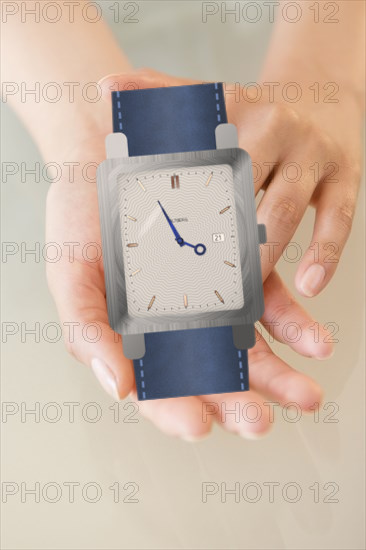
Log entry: 3:56
